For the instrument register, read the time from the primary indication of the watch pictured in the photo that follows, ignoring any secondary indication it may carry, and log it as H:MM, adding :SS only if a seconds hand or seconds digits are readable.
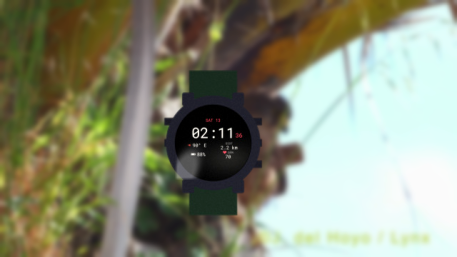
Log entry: 2:11
